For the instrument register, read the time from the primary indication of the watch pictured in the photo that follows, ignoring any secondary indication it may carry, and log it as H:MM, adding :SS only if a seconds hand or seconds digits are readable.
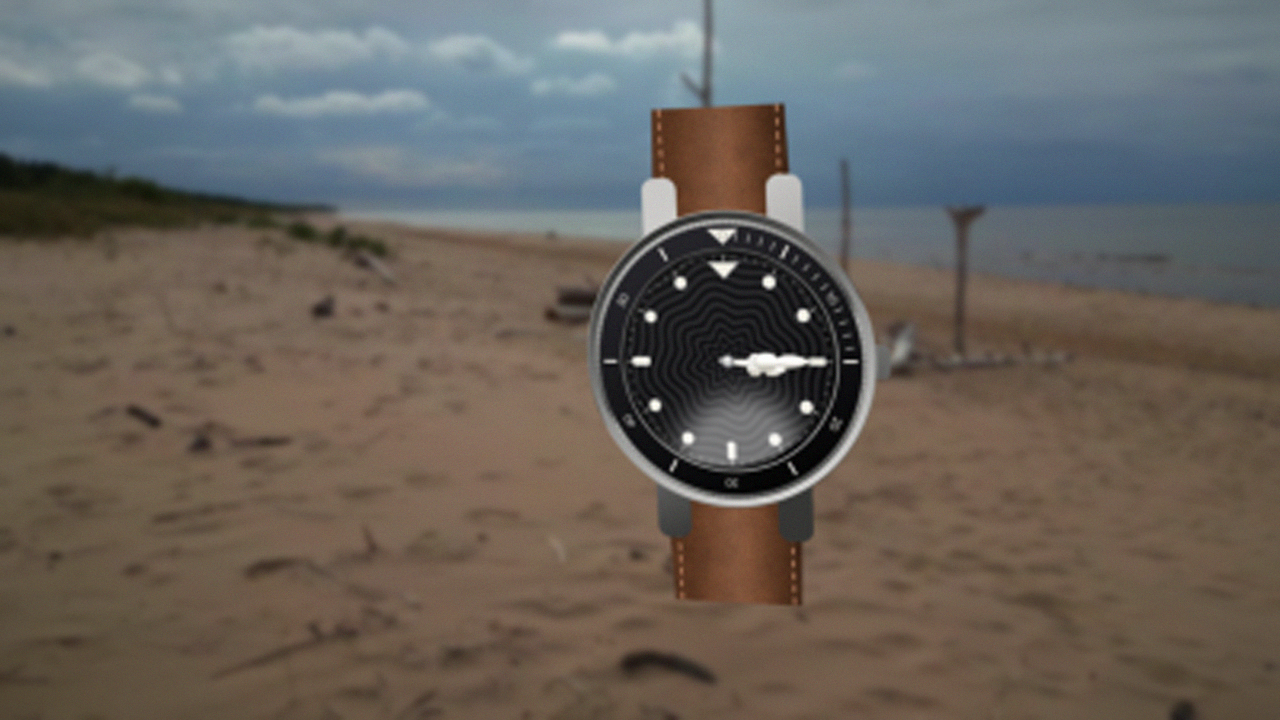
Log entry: 3:15
